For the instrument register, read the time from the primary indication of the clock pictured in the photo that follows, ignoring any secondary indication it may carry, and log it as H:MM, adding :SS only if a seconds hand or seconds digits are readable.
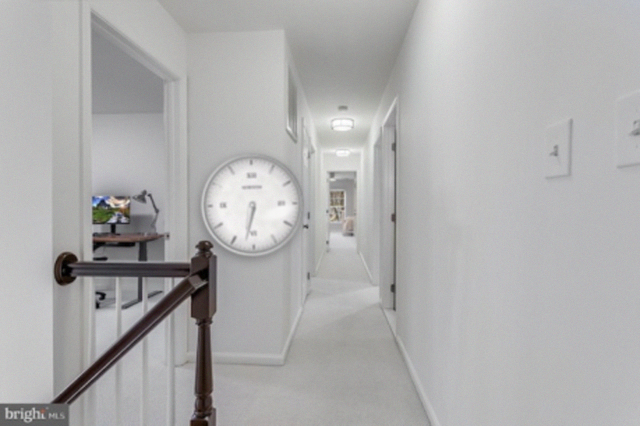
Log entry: 6:32
